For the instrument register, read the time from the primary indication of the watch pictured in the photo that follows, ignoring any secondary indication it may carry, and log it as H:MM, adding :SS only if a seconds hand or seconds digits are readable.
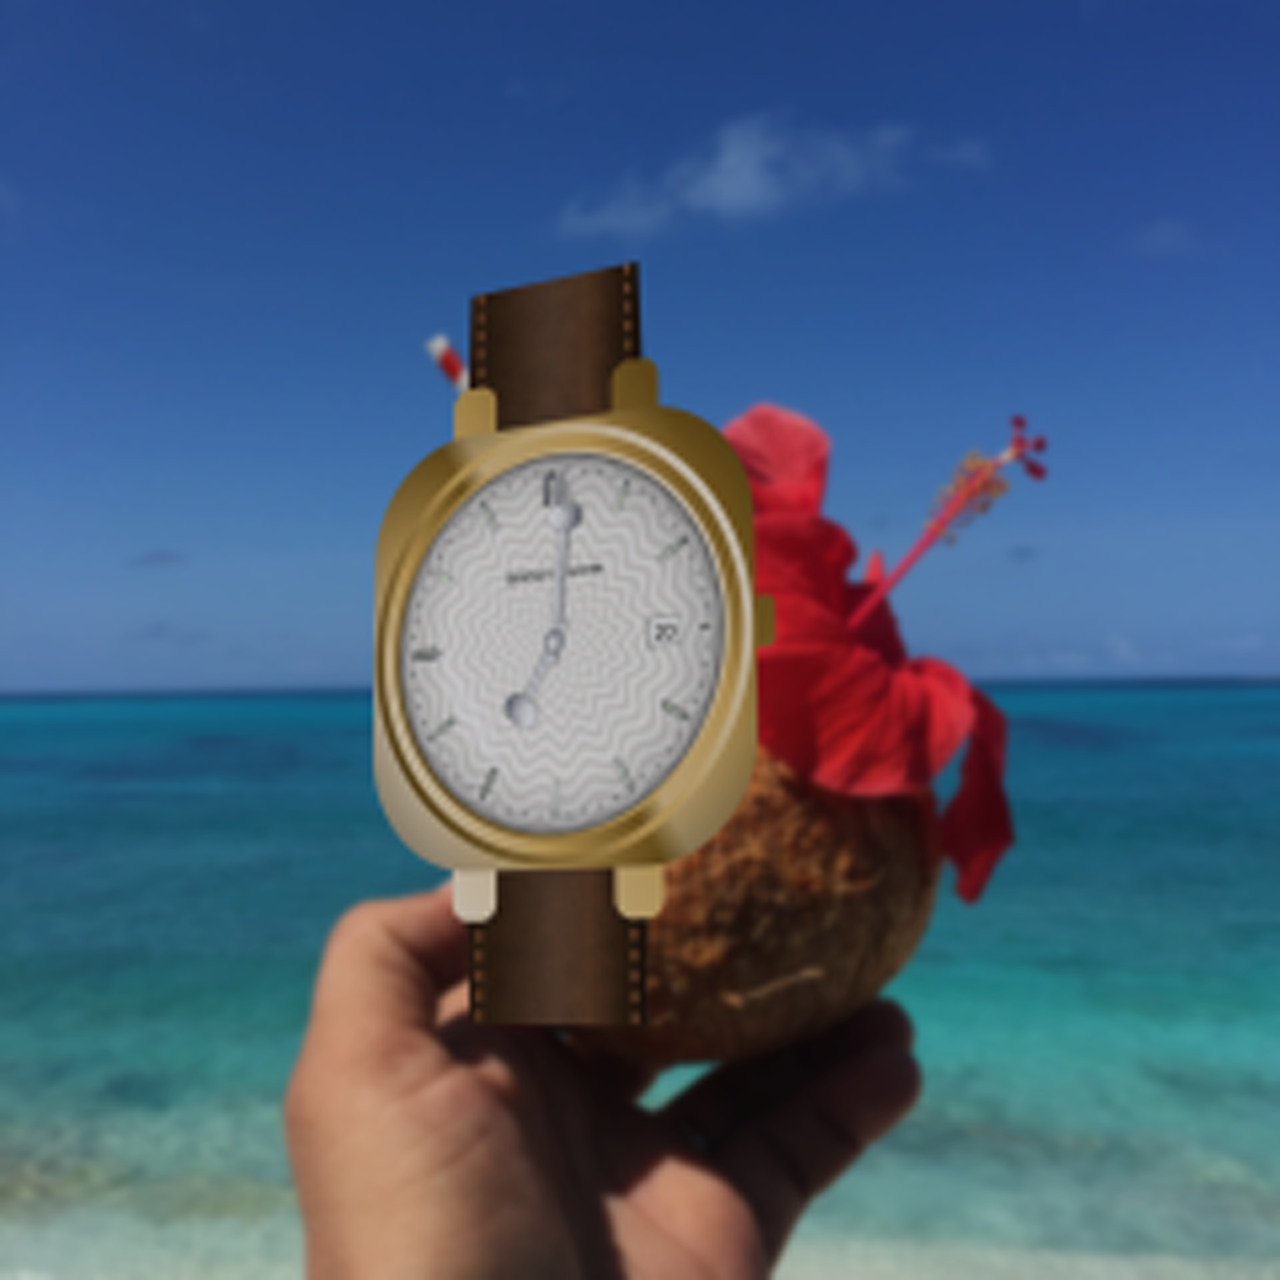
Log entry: 7:01
